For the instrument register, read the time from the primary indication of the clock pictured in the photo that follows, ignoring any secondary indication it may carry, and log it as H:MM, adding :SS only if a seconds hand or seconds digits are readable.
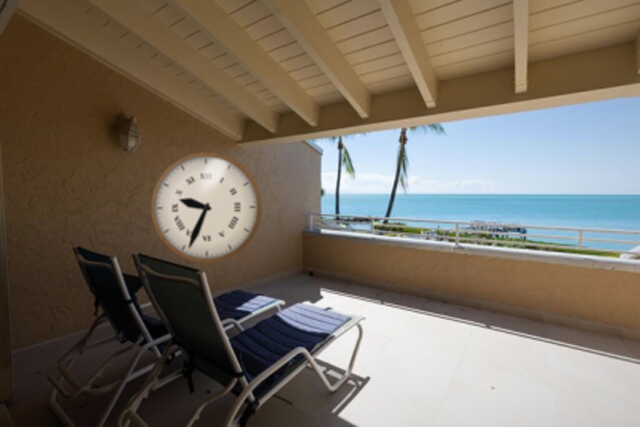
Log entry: 9:34
